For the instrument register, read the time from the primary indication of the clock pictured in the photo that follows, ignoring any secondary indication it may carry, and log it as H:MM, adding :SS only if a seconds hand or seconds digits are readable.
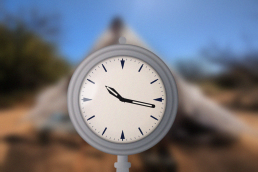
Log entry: 10:17
